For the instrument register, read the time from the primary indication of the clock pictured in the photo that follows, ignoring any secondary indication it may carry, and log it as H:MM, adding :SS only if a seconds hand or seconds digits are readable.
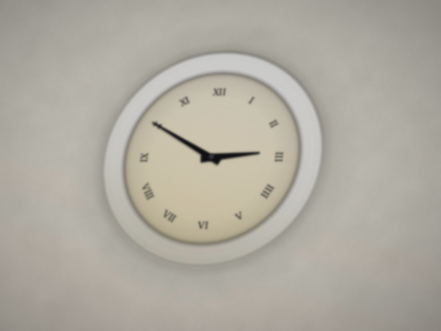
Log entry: 2:50
